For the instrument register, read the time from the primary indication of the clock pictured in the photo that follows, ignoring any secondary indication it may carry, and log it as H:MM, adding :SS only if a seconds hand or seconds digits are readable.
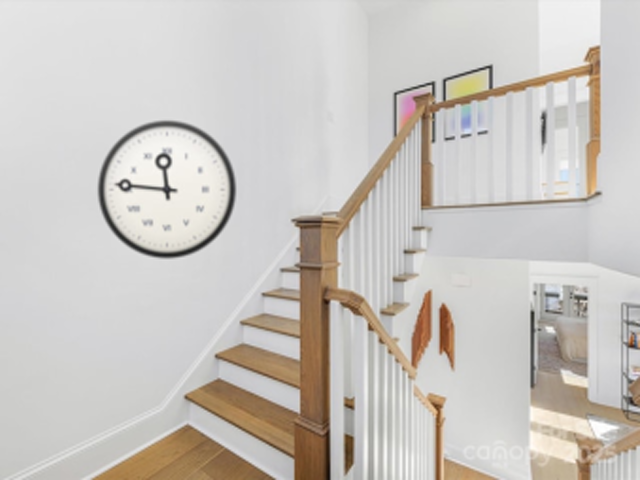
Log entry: 11:46
